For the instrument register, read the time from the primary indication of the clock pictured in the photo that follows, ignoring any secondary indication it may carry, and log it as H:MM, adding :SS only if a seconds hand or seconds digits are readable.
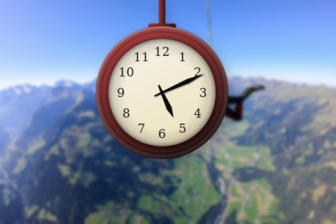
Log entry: 5:11
